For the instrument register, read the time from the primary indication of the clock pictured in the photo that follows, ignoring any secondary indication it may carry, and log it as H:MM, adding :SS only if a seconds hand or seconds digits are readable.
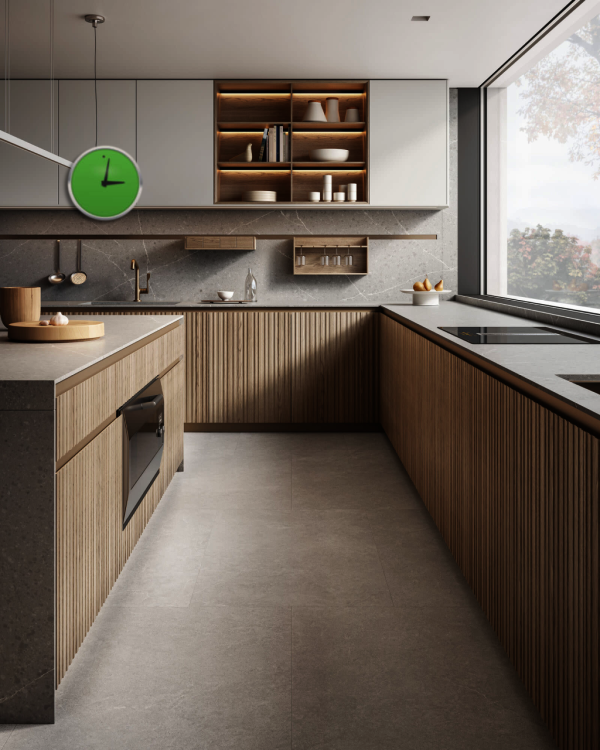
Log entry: 3:02
